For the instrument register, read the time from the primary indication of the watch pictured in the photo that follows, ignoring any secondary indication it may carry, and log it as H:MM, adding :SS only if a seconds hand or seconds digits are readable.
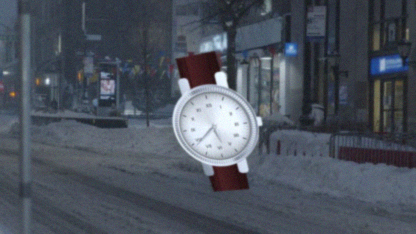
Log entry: 5:39
